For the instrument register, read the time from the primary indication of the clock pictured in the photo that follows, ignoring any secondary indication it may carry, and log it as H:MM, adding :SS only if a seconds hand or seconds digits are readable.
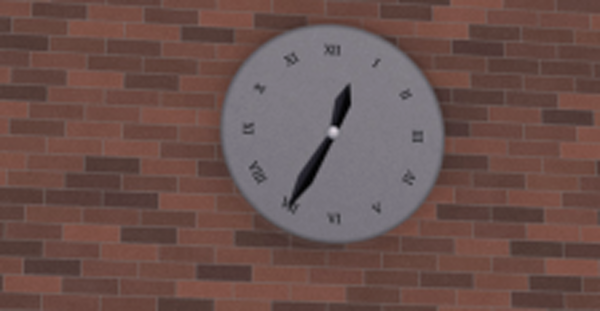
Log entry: 12:35
